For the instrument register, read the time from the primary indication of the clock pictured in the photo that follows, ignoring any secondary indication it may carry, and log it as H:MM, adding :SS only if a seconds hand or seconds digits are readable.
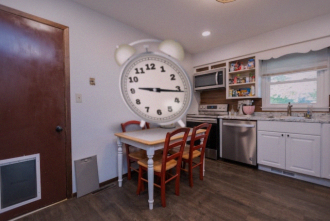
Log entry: 9:16
